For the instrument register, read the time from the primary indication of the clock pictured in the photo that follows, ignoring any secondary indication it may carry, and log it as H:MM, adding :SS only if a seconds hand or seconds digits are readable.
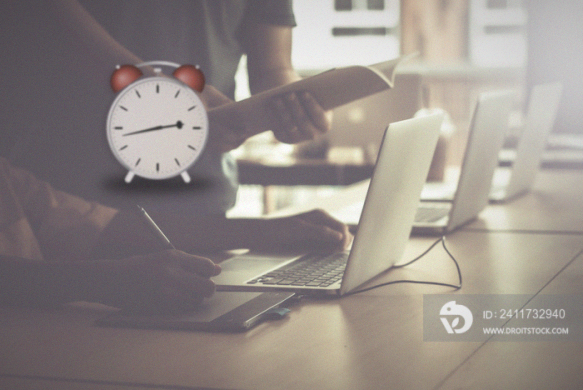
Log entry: 2:43
